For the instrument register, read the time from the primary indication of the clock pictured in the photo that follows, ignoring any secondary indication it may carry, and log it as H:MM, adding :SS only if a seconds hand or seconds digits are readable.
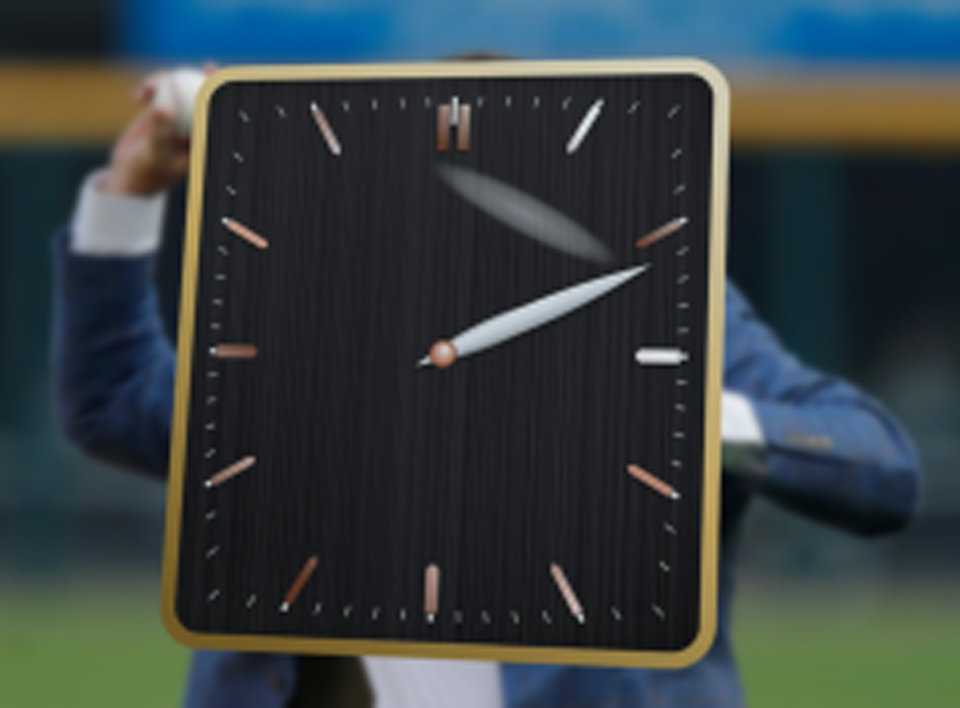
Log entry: 2:11
